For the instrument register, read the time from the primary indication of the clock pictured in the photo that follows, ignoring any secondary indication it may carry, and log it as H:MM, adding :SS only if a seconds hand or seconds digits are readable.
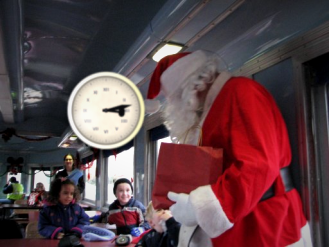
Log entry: 3:13
